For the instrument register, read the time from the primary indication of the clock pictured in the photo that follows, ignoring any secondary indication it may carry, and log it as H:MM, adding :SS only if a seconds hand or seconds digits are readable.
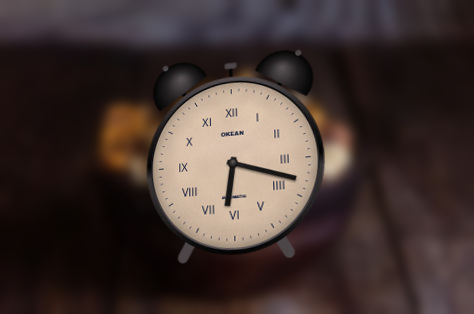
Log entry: 6:18
